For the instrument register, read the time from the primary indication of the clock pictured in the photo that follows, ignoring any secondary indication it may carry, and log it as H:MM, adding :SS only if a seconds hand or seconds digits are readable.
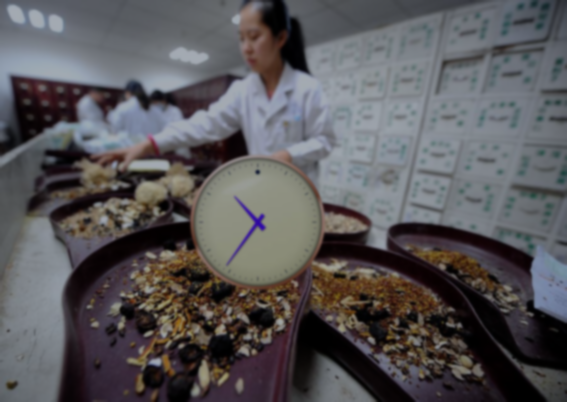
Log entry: 10:36
